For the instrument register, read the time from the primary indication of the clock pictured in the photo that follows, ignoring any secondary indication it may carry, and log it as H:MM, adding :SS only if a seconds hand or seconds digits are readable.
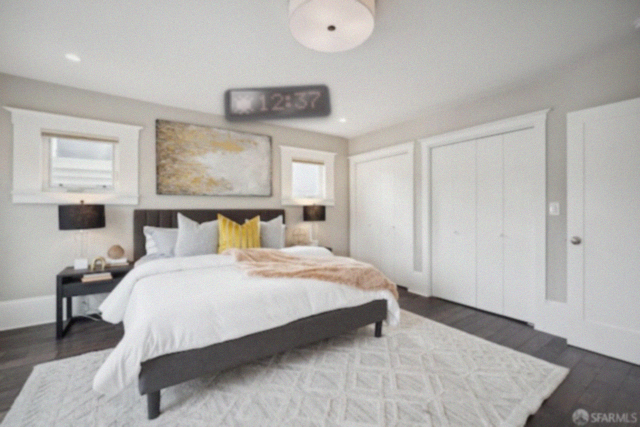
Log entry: 12:37
